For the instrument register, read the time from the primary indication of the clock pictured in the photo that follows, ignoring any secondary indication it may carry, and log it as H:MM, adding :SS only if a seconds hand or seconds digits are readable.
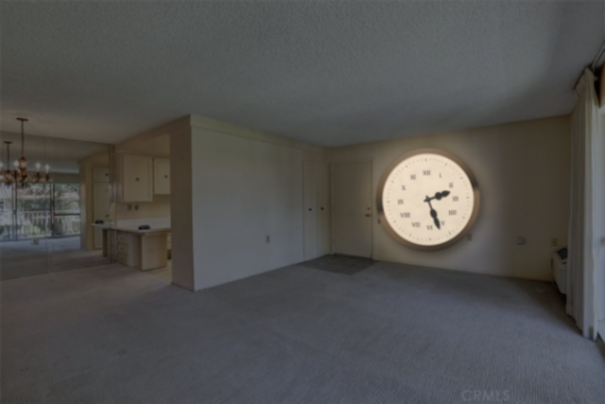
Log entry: 2:27
